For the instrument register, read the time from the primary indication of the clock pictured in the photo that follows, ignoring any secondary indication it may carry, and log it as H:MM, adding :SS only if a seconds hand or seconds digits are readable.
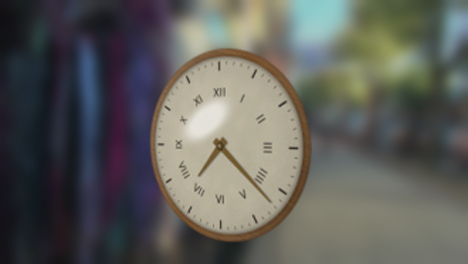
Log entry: 7:22
